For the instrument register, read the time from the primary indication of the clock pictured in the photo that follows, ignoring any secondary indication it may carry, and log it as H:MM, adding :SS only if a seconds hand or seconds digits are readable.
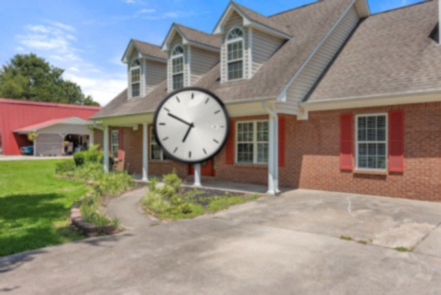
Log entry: 6:49
